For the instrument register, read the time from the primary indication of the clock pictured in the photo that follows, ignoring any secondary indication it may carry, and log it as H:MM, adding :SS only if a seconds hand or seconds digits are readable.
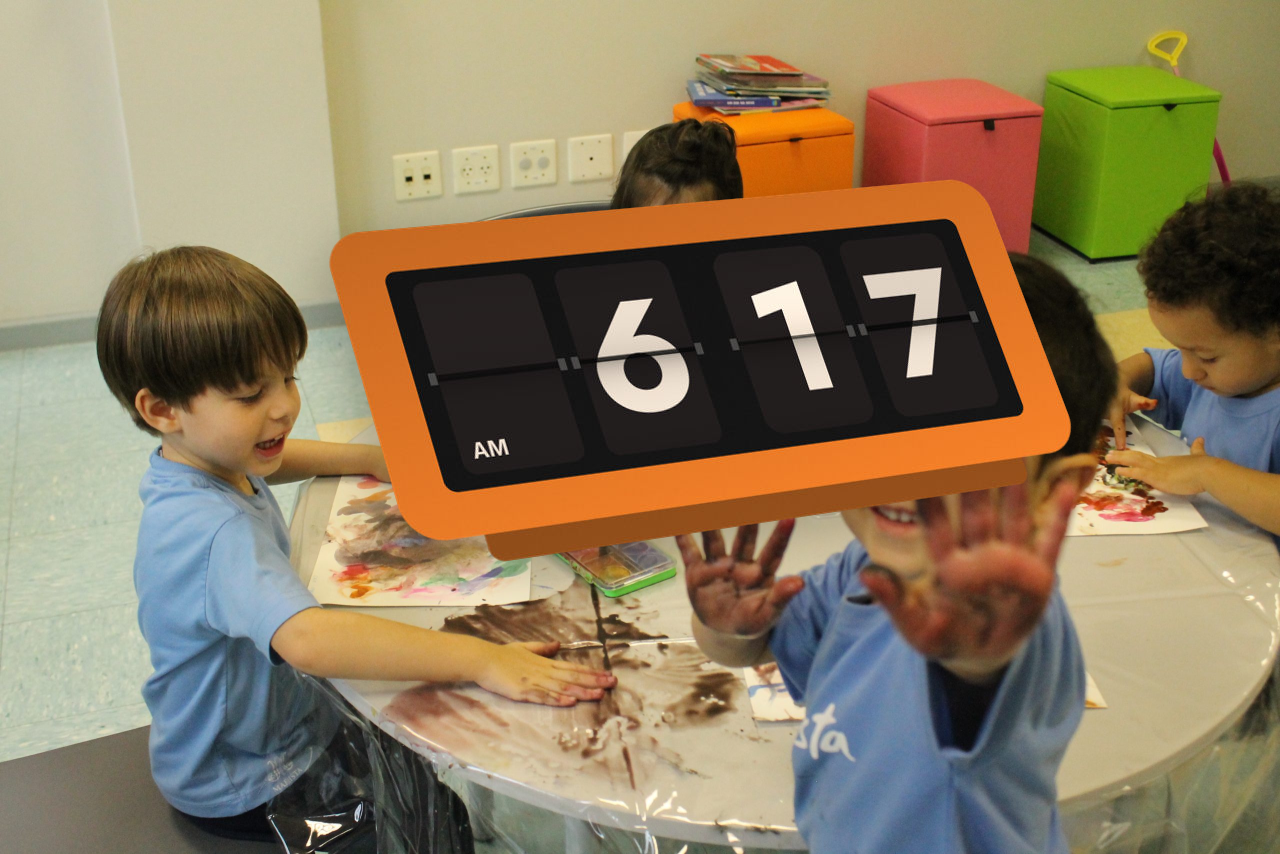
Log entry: 6:17
